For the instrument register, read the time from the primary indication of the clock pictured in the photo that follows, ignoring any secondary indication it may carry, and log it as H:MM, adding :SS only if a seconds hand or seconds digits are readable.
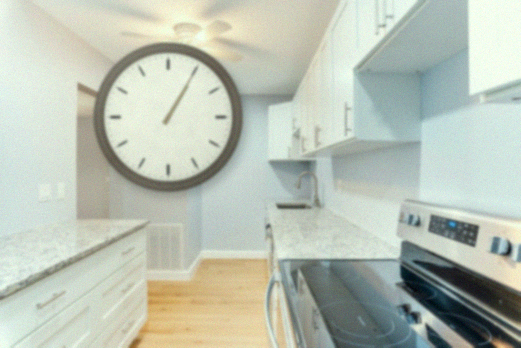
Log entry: 1:05
